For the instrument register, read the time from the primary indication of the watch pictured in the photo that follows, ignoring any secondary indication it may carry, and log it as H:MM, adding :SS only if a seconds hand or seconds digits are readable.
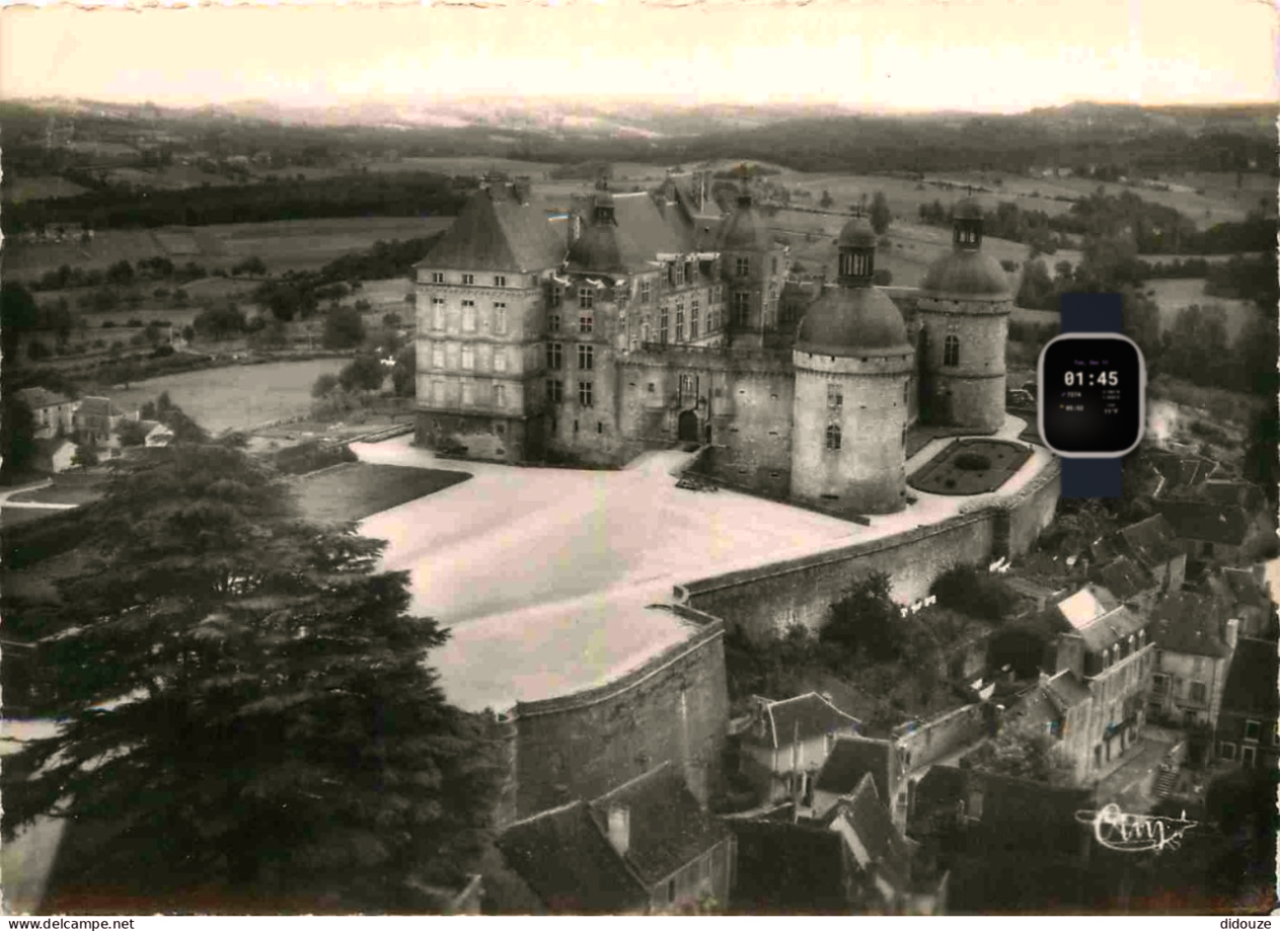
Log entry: 1:45
